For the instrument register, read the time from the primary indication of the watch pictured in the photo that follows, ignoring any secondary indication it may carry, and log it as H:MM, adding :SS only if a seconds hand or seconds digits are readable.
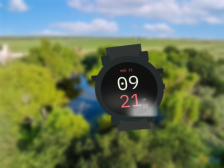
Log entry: 9:21
